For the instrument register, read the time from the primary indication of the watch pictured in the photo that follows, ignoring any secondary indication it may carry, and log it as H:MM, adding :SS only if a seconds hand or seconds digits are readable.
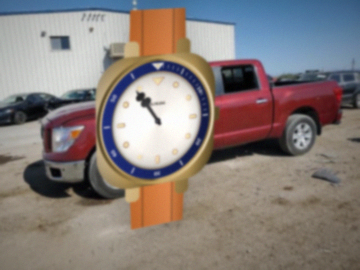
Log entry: 10:54
